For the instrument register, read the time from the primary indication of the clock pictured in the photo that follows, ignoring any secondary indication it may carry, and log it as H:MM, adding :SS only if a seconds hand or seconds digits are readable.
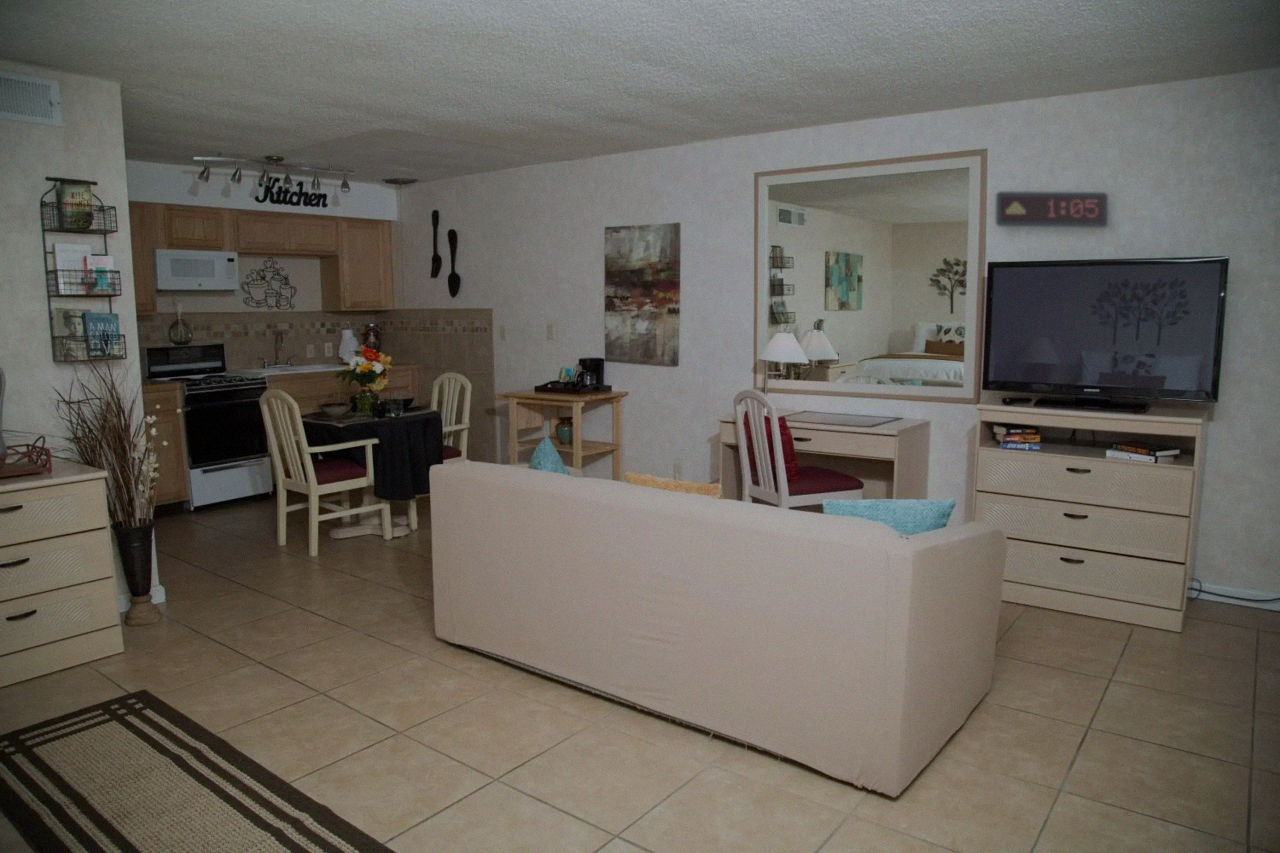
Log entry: 1:05
